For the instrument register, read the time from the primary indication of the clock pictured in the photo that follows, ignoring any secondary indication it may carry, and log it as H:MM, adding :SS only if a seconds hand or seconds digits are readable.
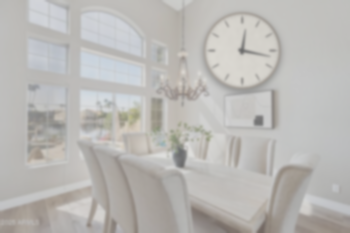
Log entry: 12:17
